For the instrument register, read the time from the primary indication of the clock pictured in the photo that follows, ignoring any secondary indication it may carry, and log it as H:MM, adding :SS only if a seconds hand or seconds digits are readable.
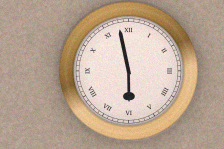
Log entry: 5:58
